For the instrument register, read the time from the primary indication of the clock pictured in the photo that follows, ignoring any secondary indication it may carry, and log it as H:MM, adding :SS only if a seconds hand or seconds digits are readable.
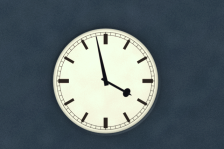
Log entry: 3:58
